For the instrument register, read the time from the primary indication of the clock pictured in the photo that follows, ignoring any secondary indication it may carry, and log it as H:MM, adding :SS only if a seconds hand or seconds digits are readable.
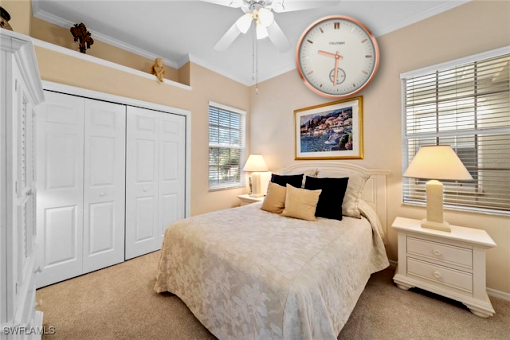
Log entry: 9:31
